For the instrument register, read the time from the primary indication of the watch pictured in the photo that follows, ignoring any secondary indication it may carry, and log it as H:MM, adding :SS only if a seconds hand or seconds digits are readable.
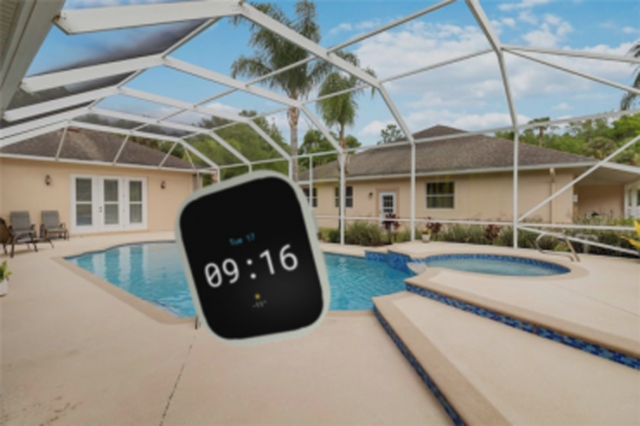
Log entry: 9:16
